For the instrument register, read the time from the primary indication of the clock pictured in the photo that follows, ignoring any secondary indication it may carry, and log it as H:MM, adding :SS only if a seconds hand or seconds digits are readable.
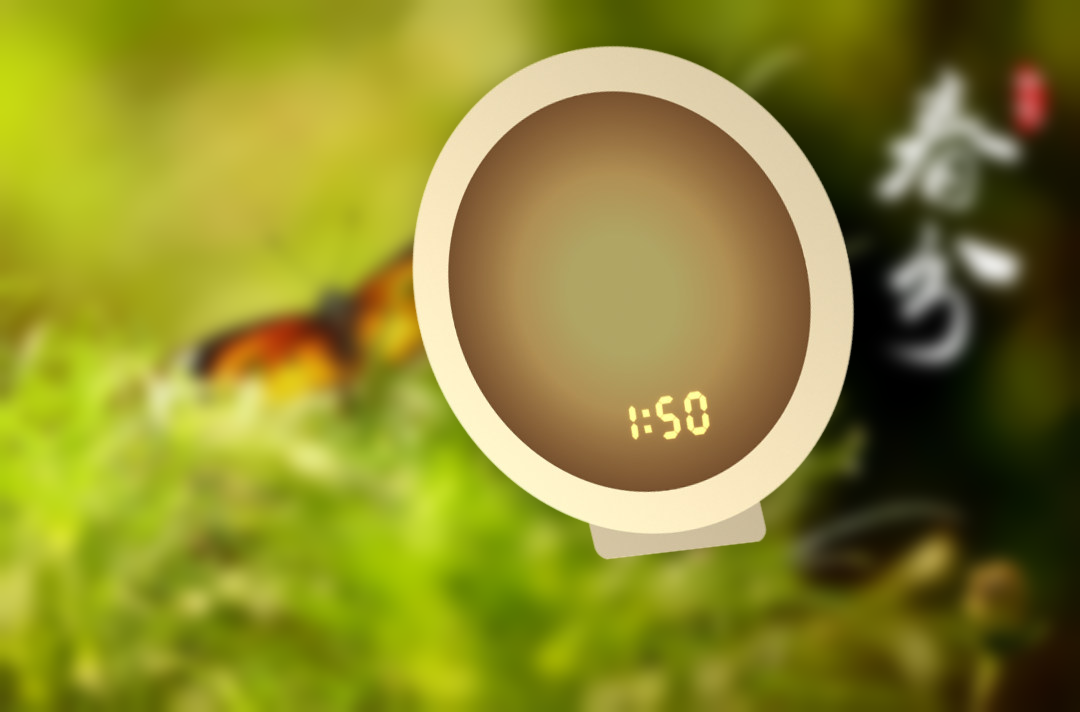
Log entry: 1:50
